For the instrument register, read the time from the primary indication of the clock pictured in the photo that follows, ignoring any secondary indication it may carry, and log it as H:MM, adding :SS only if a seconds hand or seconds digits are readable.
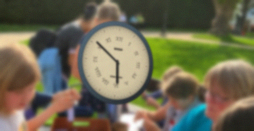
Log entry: 5:51
